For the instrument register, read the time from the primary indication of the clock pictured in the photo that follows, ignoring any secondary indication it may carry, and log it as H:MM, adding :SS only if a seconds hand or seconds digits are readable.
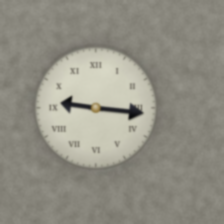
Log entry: 9:16
